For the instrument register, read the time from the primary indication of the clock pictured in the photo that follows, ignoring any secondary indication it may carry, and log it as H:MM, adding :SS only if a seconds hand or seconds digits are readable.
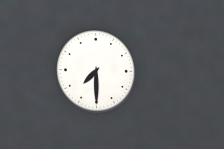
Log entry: 7:30
